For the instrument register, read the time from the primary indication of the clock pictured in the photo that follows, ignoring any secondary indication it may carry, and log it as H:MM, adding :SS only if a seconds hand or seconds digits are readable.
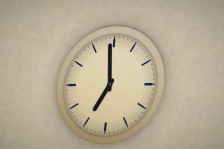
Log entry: 6:59
